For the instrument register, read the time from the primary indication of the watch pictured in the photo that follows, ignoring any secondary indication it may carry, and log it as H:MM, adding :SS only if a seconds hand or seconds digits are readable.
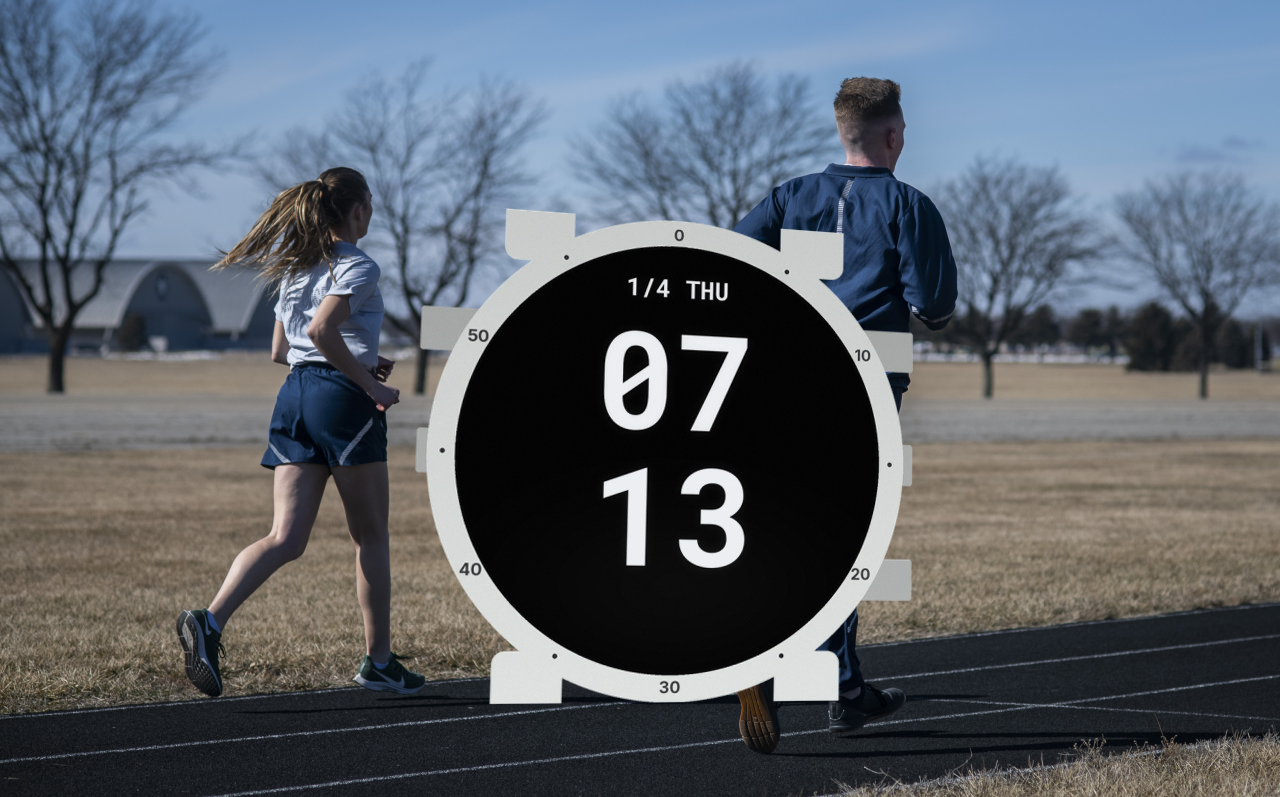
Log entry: 7:13
